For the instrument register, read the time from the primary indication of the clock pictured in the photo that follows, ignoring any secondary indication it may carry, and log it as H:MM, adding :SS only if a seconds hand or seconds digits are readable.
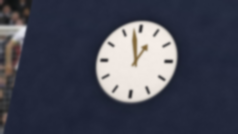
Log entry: 12:58
